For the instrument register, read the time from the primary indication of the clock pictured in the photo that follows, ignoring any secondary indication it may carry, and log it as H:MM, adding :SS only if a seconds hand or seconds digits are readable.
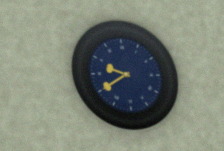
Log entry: 9:40
